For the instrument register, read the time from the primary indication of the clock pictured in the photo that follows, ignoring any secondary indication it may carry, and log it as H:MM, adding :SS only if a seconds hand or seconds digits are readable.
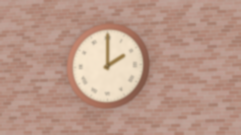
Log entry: 2:00
